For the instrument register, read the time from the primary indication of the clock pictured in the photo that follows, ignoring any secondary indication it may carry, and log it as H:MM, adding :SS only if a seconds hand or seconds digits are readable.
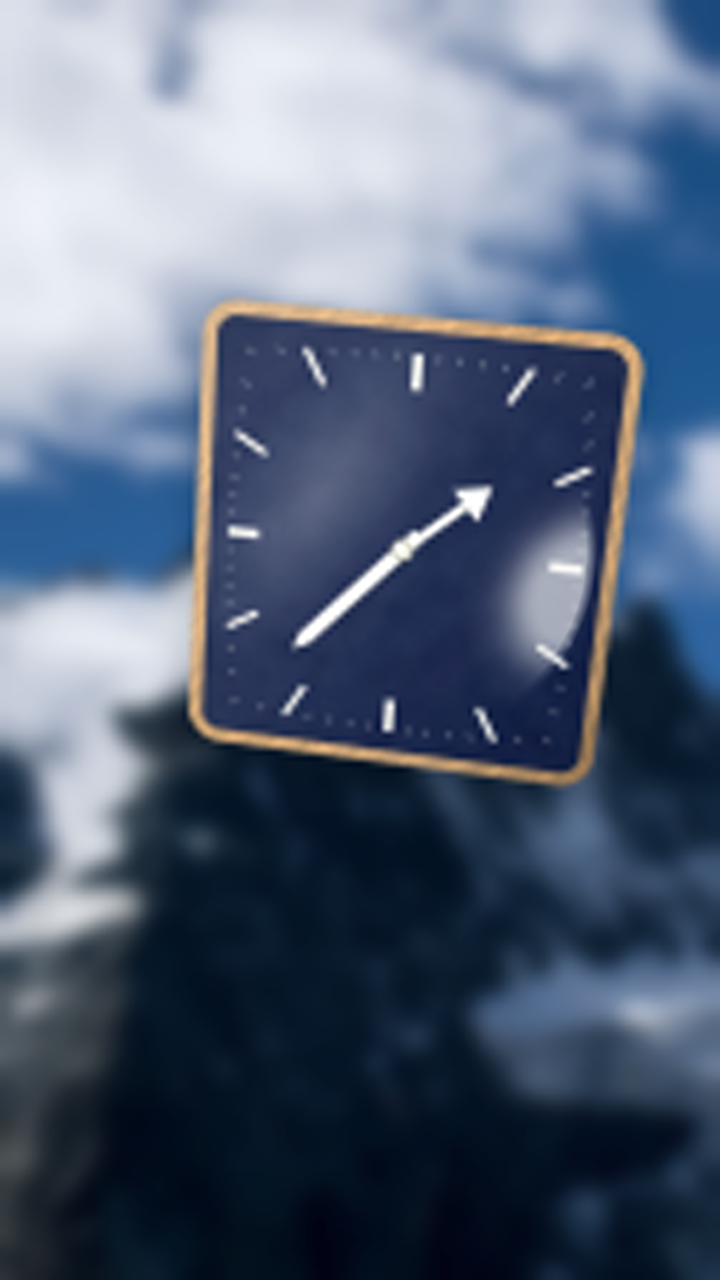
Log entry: 1:37
